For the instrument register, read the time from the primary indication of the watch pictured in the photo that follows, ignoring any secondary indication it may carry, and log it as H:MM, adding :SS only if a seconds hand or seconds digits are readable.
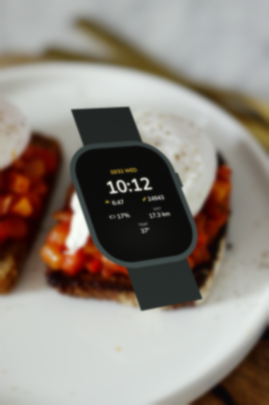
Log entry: 10:12
